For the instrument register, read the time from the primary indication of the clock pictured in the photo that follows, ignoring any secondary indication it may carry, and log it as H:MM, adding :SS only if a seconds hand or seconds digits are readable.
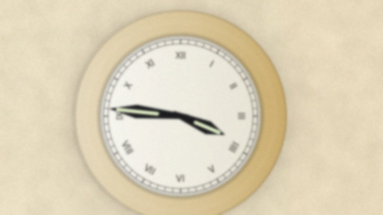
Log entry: 3:46
